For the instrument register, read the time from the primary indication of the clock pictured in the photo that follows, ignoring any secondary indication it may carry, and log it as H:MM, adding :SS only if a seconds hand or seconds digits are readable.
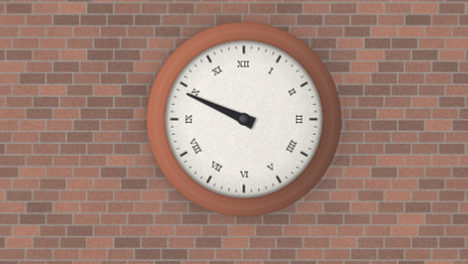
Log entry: 9:49
